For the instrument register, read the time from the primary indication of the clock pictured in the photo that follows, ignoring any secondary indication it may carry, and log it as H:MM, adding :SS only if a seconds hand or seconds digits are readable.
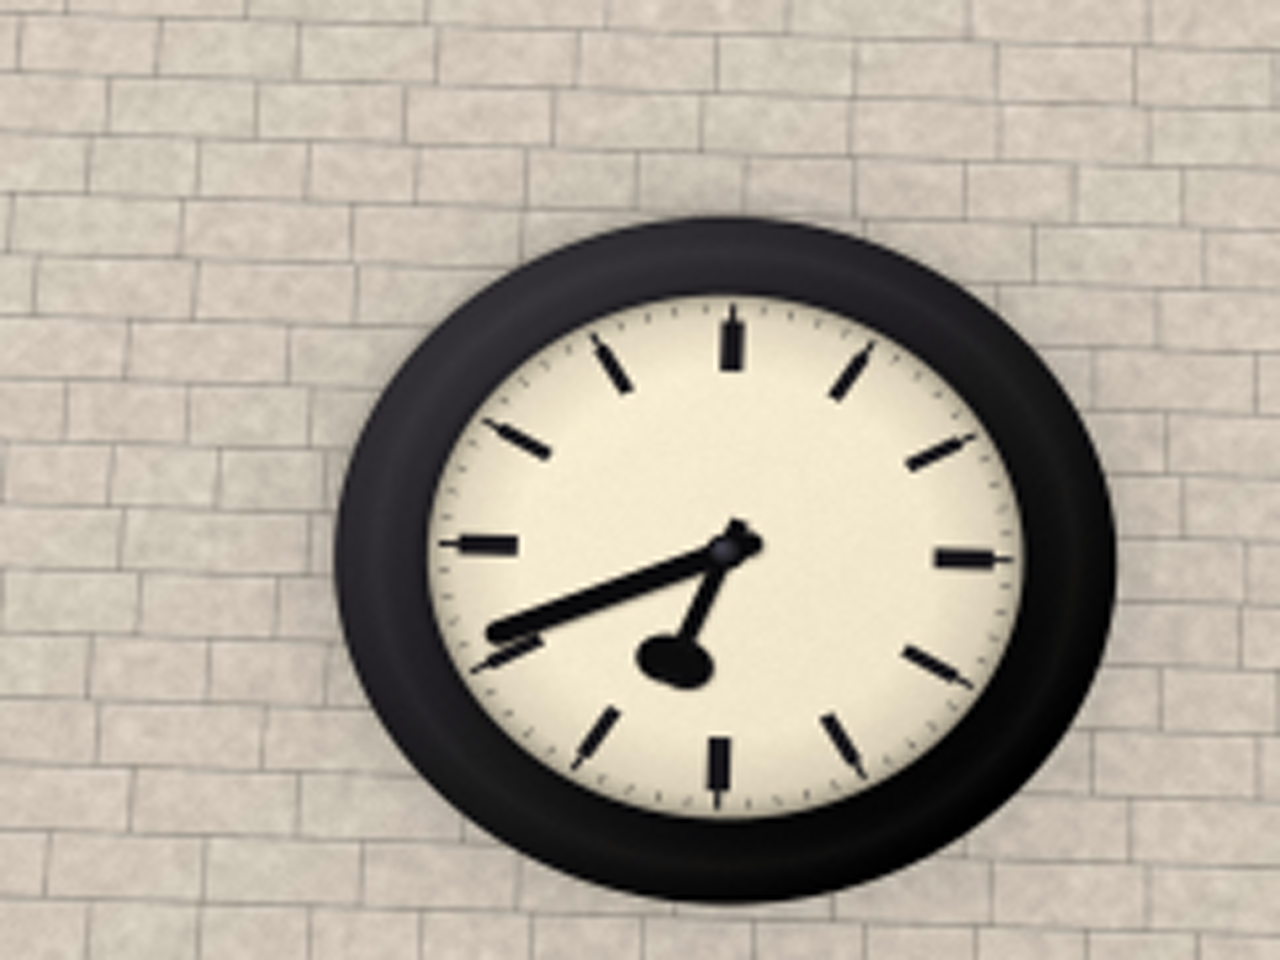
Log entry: 6:41
